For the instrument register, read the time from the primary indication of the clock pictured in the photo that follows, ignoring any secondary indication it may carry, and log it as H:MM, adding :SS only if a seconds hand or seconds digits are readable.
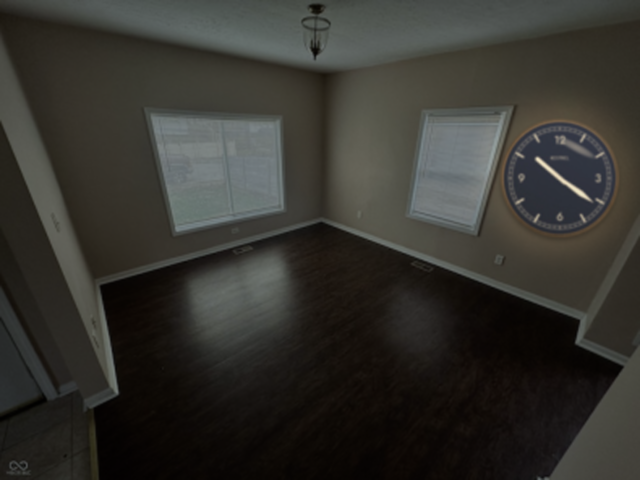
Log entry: 10:21
